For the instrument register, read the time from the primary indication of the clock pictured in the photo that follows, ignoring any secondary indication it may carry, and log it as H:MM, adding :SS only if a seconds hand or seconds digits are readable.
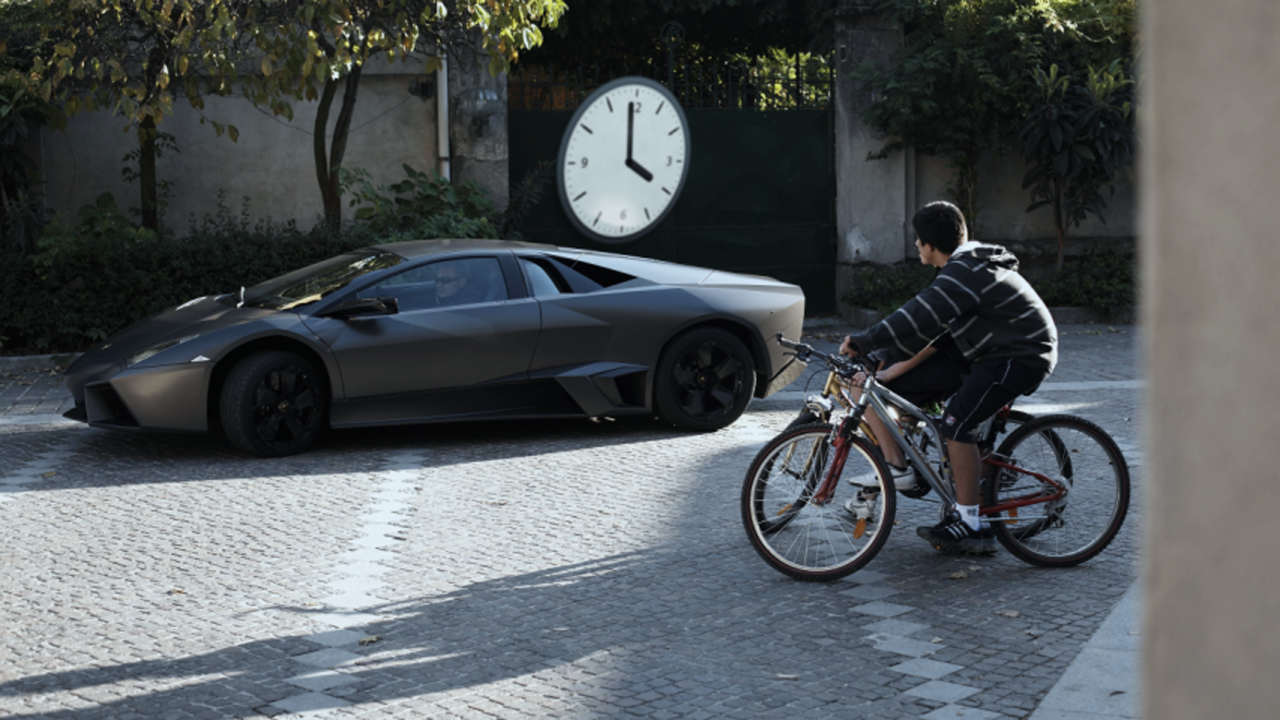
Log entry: 3:59
